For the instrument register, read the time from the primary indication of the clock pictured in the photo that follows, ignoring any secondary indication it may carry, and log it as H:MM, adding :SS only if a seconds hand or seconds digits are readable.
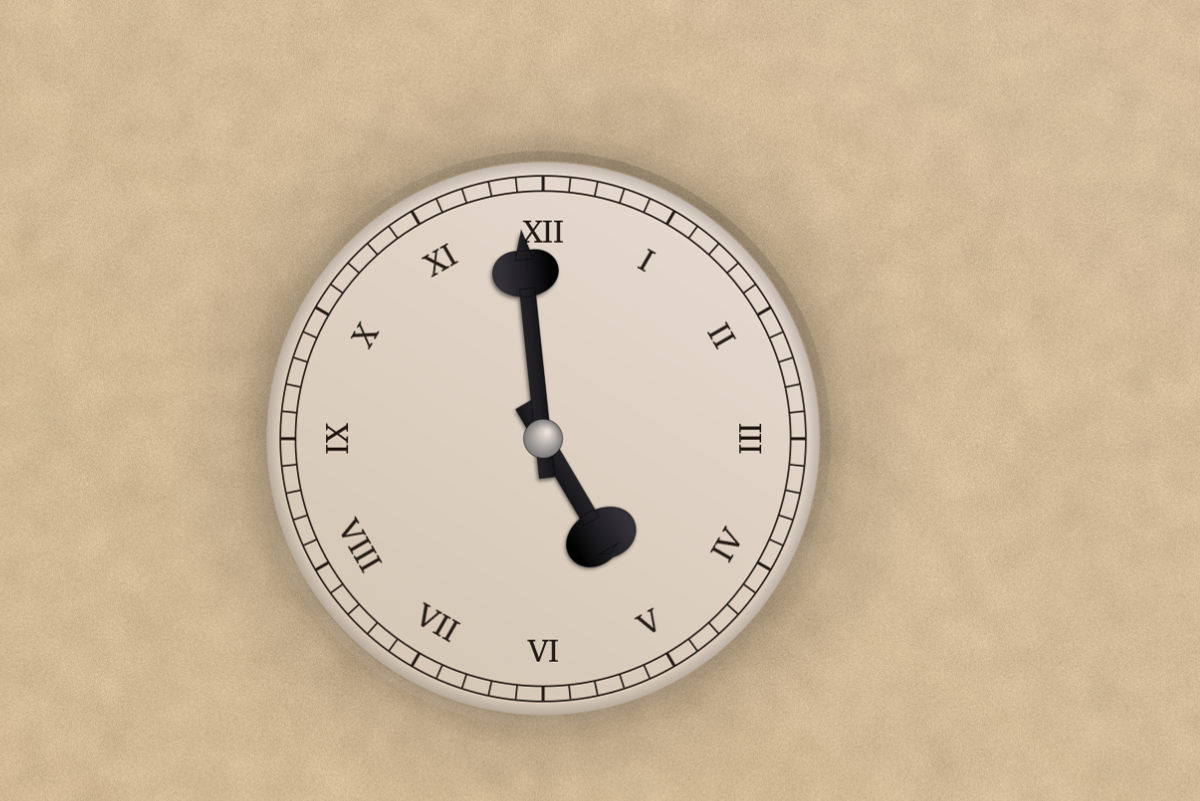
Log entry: 4:59
